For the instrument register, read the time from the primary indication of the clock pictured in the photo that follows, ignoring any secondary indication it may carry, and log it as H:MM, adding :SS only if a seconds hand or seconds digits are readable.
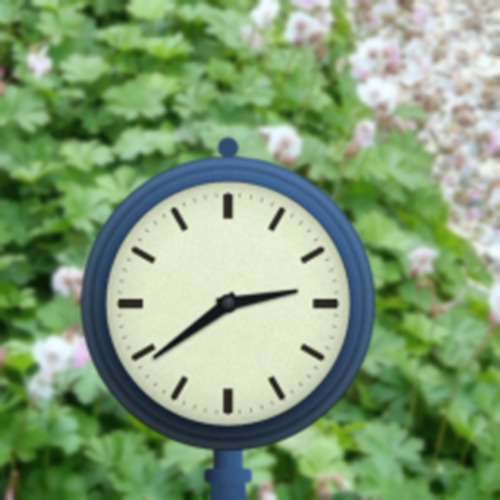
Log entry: 2:39
